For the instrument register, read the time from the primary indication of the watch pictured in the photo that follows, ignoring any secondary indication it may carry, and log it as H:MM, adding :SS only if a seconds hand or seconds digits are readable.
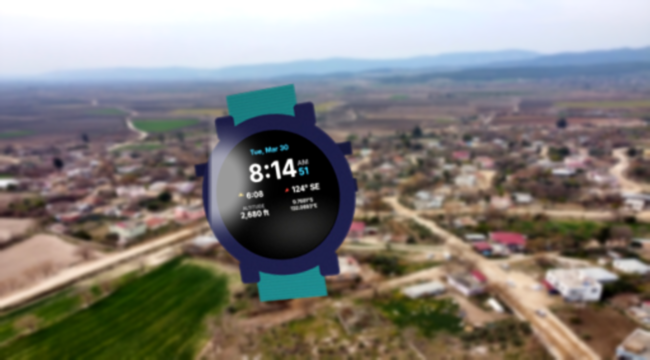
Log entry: 8:14
